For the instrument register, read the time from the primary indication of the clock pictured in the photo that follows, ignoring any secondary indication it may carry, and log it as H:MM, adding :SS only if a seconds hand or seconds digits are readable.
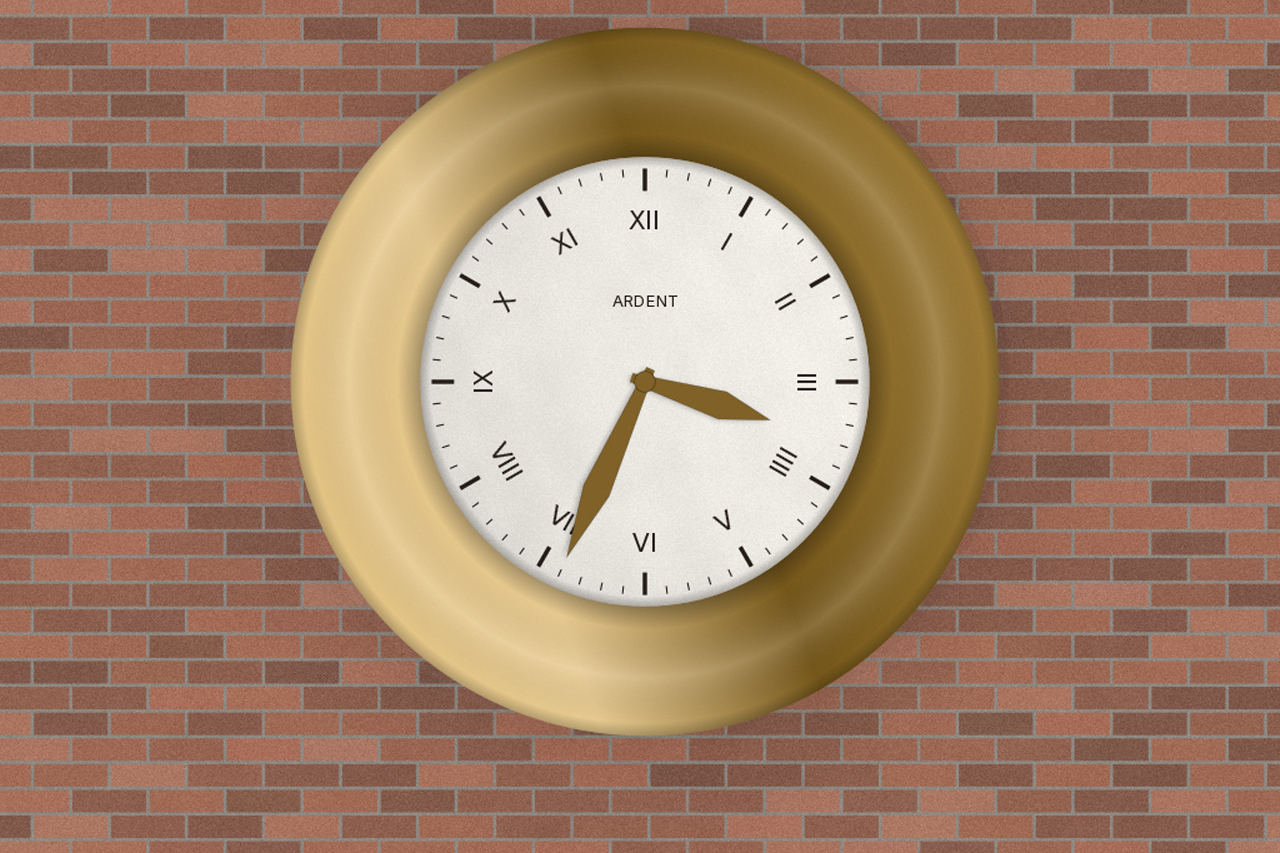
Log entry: 3:34
